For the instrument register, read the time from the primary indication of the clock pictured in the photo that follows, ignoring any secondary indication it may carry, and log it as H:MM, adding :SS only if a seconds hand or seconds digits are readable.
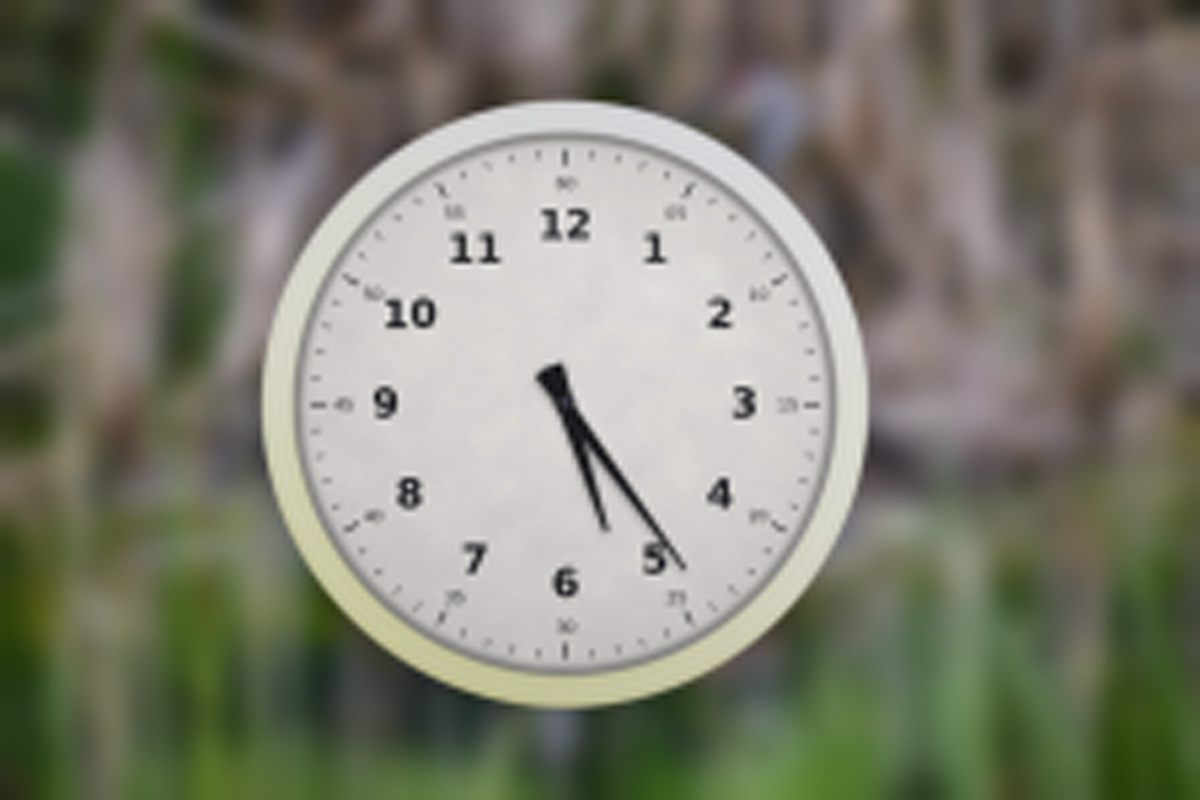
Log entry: 5:24
